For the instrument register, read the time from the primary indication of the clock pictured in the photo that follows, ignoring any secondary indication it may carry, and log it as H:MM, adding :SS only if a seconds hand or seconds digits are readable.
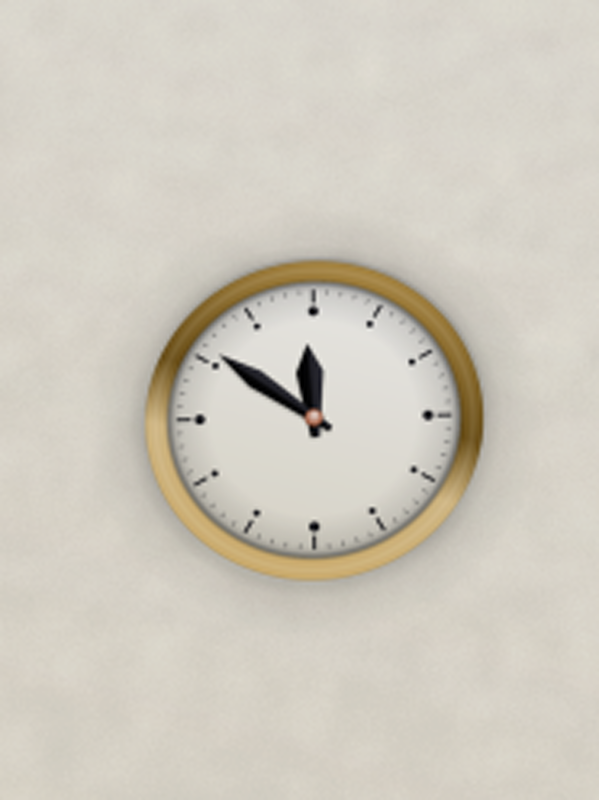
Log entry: 11:51
